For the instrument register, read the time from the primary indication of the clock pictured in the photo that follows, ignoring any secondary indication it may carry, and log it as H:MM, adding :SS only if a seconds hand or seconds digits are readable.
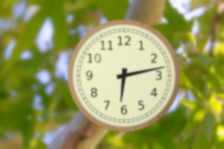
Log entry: 6:13
